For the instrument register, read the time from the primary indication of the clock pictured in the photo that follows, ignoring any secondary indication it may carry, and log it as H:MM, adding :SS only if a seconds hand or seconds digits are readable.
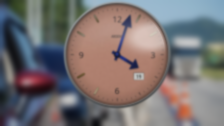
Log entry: 4:03
